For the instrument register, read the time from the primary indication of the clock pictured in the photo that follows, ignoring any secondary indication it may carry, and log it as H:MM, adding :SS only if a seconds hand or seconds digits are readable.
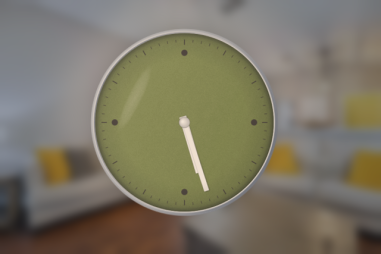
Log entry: 5:27
